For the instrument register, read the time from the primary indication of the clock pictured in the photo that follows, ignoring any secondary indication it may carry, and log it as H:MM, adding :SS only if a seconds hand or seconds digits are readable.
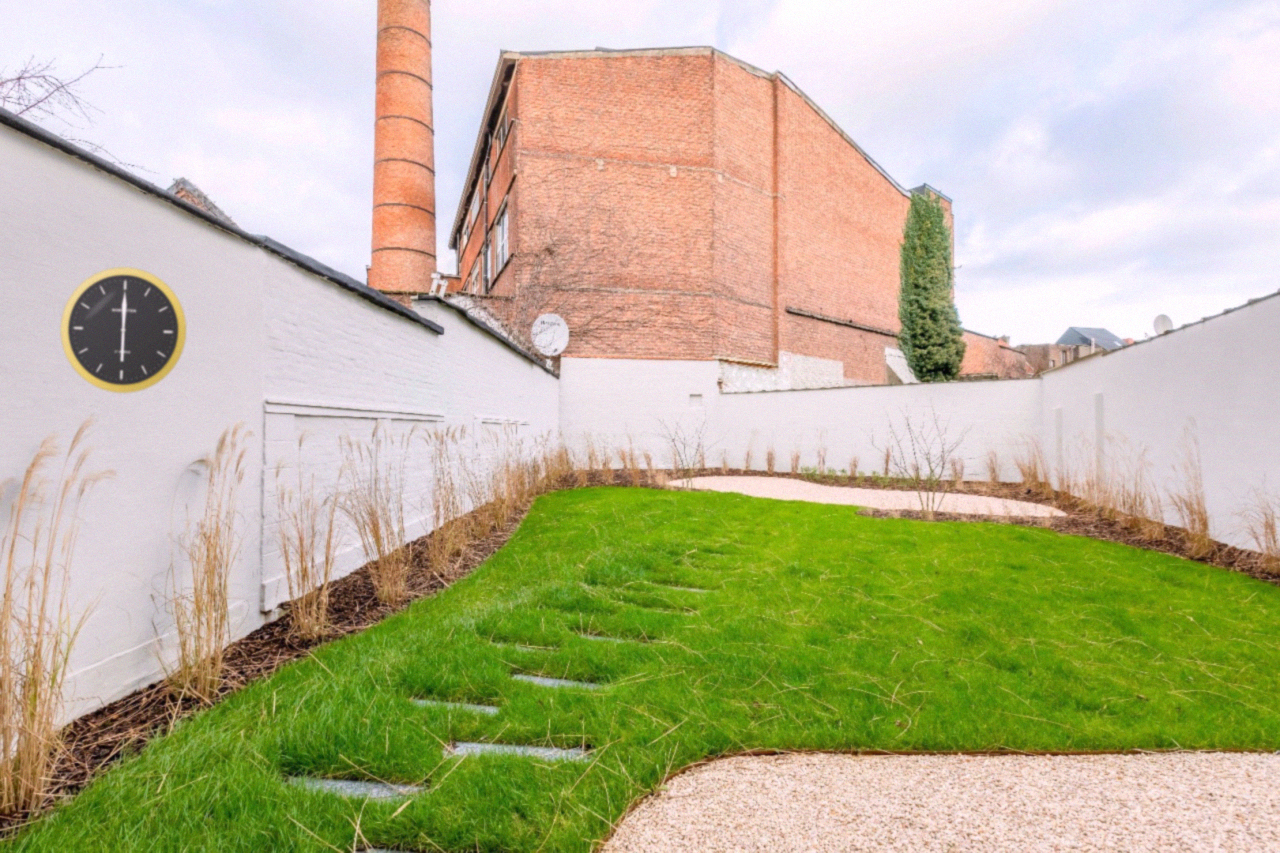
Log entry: 6:00
